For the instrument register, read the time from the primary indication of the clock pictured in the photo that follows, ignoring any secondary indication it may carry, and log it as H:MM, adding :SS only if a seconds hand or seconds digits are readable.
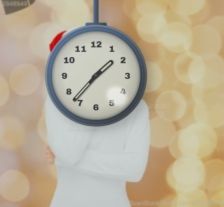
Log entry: 1:37
